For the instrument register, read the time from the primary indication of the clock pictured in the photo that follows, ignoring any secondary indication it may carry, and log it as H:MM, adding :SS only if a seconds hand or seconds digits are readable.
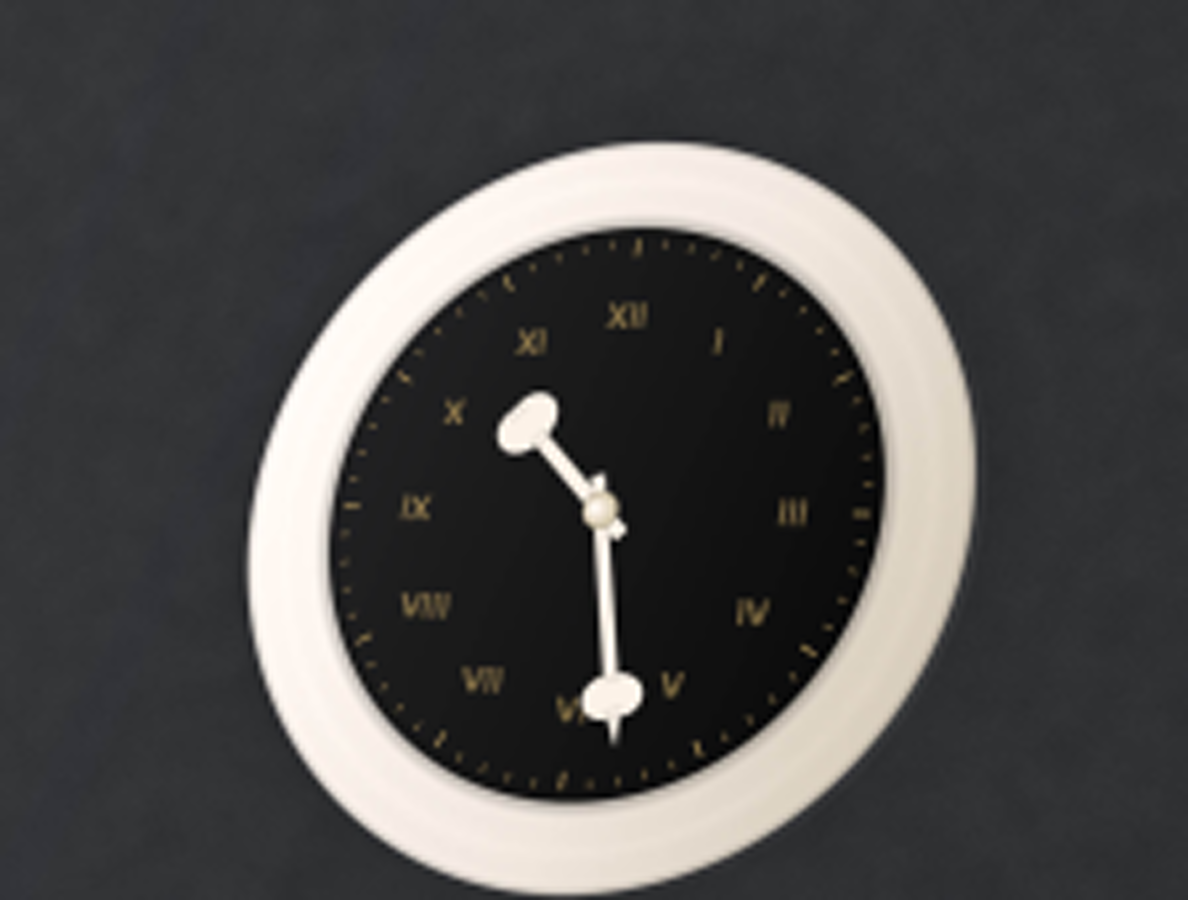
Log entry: 10:28
